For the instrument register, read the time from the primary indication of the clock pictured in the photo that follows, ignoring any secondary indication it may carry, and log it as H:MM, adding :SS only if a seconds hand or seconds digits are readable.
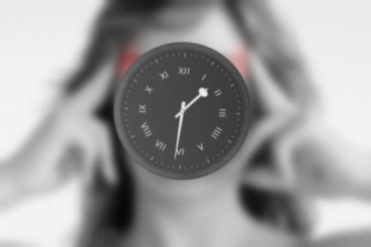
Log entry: 1:31
